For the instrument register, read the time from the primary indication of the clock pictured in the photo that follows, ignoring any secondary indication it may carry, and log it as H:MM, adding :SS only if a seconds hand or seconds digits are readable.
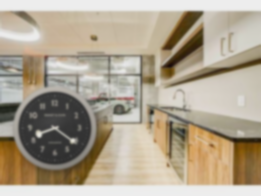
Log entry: 8:21
